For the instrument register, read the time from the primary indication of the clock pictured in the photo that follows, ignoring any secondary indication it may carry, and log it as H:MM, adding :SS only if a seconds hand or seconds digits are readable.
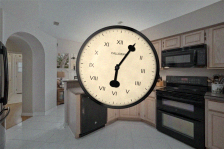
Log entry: 6:05
